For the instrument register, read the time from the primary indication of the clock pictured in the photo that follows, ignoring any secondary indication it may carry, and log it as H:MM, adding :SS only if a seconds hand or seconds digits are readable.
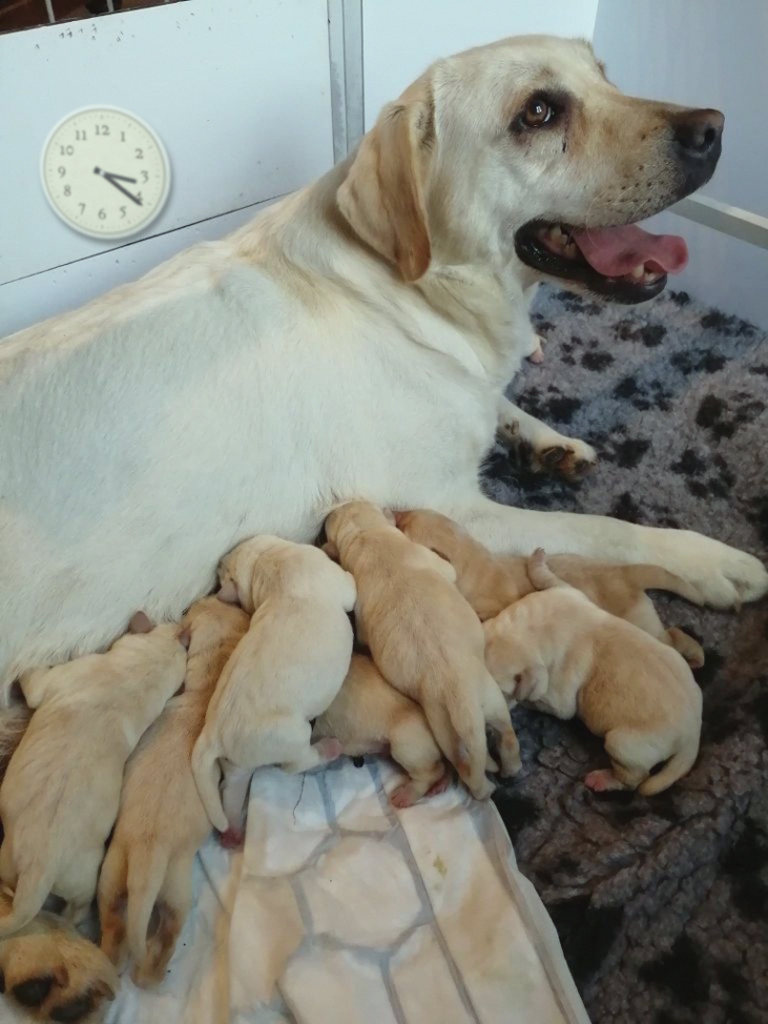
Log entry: 3:21
